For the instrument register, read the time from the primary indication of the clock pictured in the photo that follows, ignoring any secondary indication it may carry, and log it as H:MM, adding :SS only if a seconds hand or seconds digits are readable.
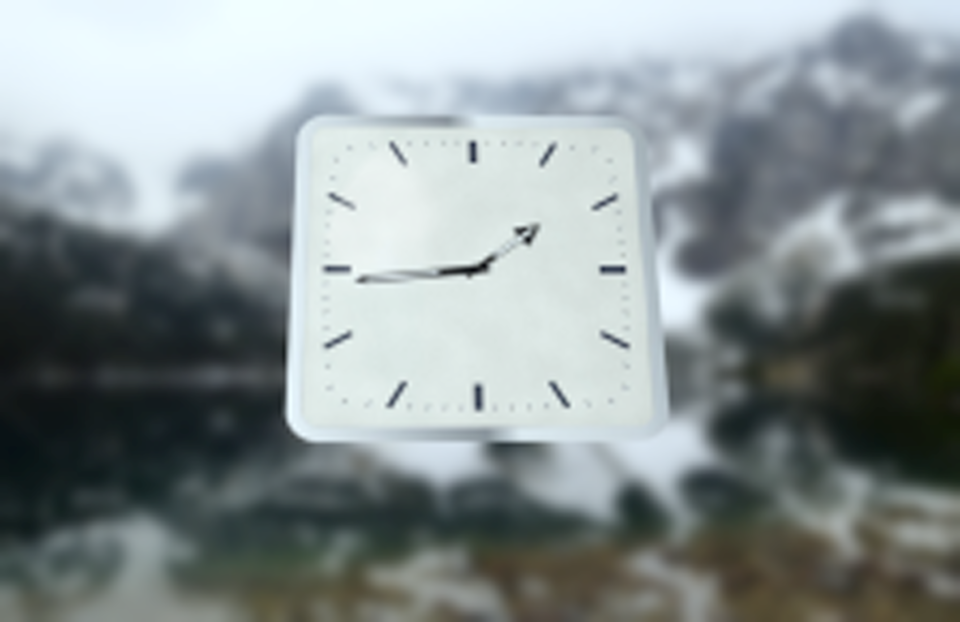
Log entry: 1:44
